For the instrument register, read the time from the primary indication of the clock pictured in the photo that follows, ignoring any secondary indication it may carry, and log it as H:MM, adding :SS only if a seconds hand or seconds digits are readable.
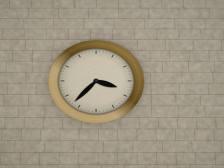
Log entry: 3:37
